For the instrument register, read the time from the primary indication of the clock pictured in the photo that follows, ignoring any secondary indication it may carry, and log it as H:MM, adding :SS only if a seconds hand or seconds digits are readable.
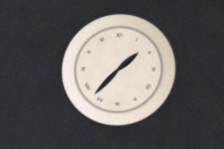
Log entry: 1:37
